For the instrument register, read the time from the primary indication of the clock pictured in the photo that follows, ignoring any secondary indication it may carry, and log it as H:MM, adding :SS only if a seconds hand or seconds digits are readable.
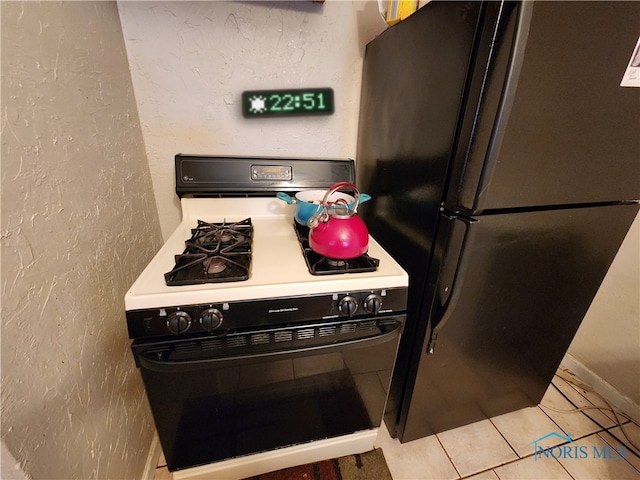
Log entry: 22:51
